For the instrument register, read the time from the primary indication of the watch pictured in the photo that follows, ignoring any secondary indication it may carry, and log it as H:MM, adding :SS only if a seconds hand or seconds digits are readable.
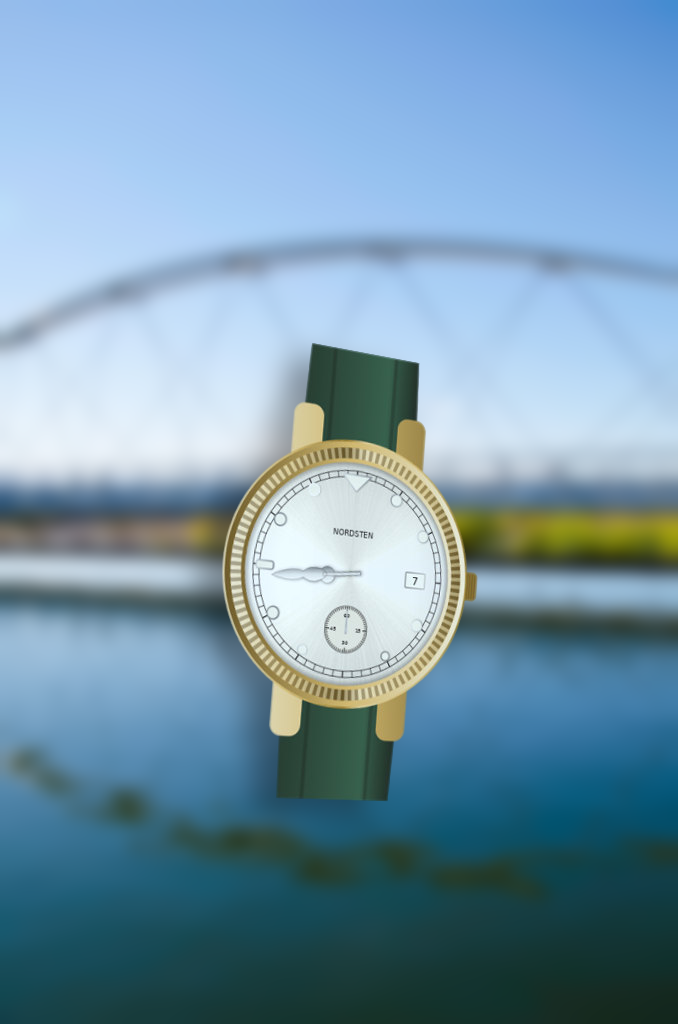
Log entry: 8:44
